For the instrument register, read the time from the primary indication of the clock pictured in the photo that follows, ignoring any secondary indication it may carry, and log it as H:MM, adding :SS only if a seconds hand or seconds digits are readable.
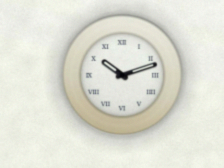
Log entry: 10:12
